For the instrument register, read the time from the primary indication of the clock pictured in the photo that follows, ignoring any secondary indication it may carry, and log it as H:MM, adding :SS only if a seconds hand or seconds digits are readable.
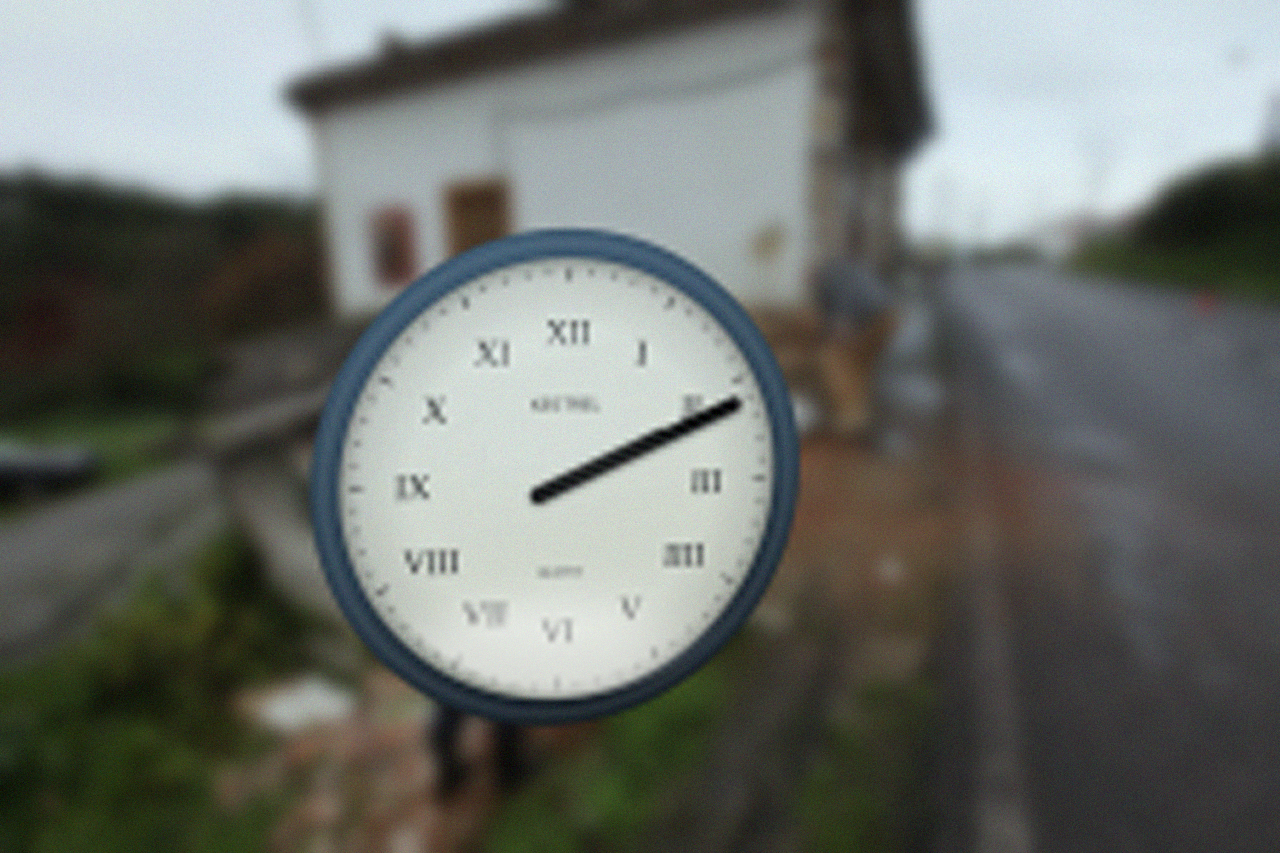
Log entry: 2:11
